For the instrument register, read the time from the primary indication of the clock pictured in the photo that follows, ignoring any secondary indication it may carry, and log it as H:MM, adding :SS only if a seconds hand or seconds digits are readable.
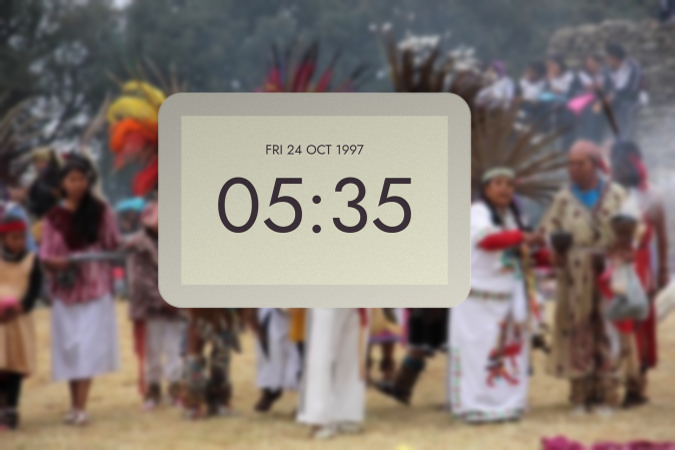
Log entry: 5:35
